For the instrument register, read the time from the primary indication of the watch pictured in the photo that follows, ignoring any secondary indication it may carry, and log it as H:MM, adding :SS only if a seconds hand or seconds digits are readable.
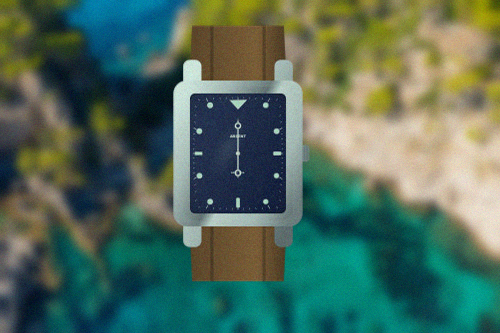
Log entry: 6:00
